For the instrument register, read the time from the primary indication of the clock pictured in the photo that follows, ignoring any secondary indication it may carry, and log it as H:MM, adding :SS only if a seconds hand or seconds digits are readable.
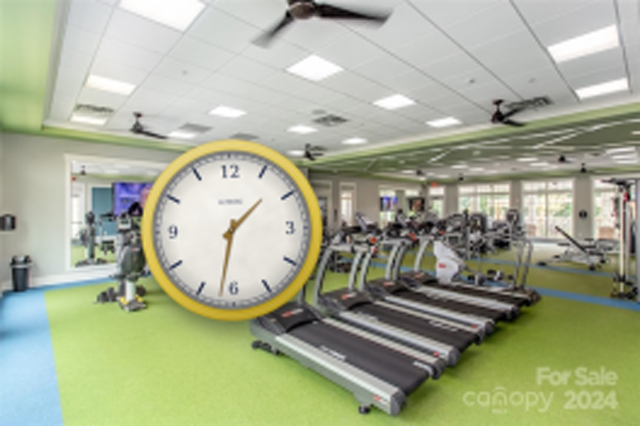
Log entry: 1:32
